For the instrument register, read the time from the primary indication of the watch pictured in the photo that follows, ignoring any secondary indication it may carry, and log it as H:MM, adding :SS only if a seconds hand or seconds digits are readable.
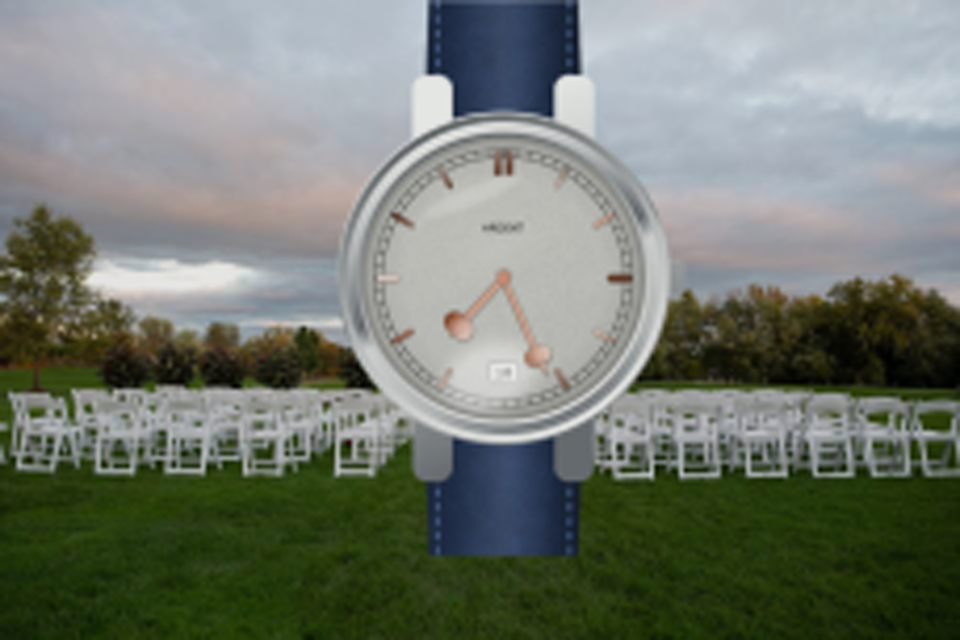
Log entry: 7:26
